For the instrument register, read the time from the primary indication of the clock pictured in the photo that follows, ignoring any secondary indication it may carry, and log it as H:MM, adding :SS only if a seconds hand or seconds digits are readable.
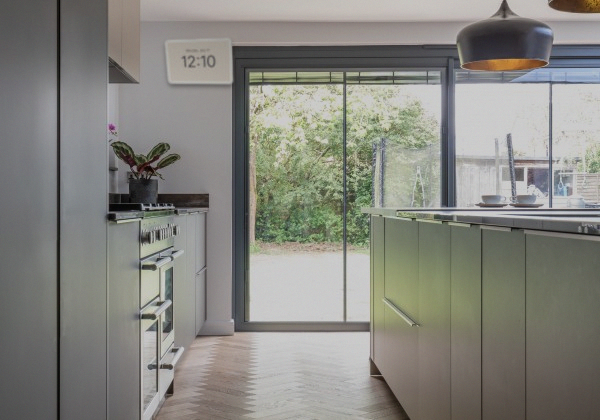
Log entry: 12:10
